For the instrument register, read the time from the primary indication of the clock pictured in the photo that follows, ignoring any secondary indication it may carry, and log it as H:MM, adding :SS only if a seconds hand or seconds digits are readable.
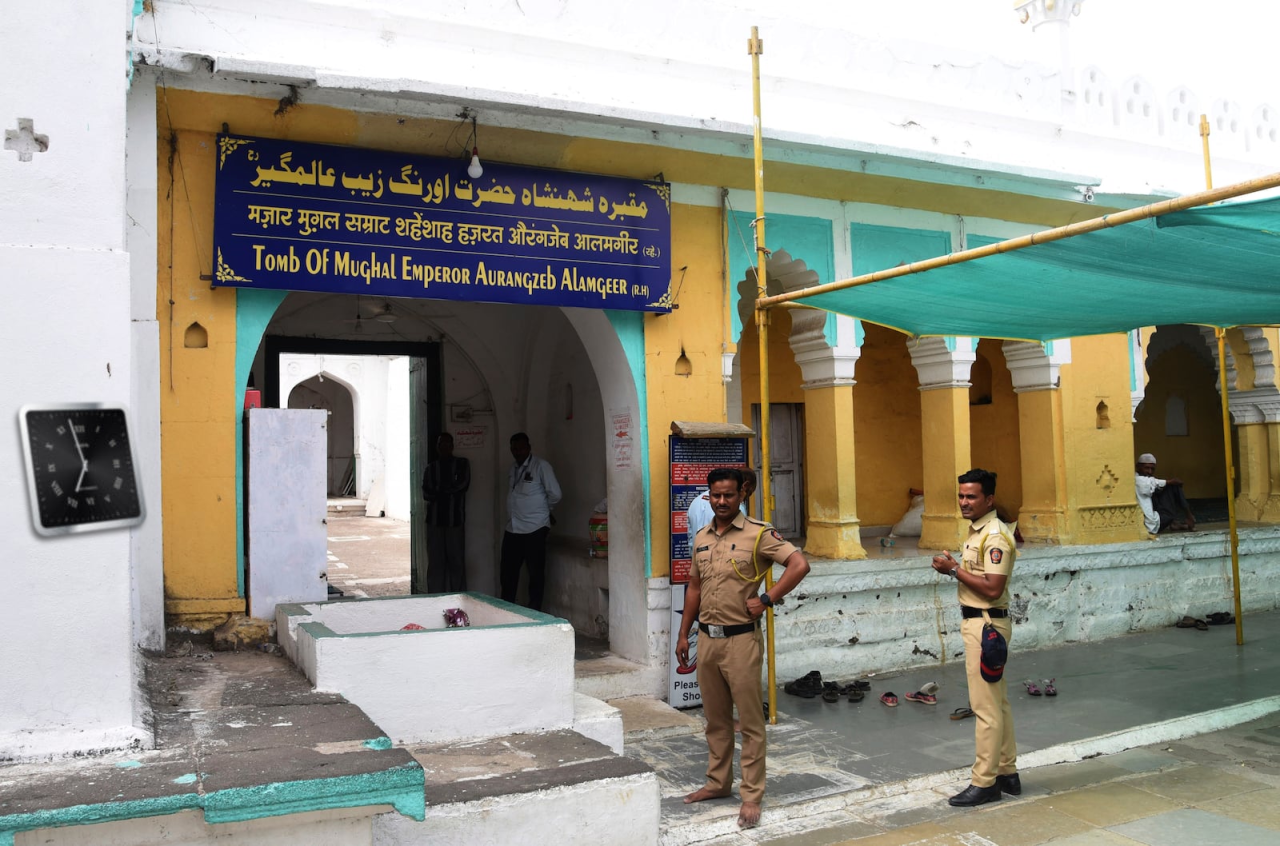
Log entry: 6:58
